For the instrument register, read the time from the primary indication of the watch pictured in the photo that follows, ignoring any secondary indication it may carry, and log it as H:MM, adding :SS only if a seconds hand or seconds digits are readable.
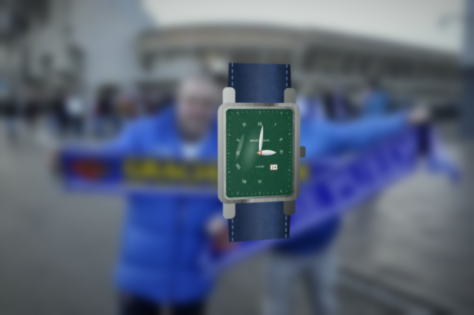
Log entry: 3:01
